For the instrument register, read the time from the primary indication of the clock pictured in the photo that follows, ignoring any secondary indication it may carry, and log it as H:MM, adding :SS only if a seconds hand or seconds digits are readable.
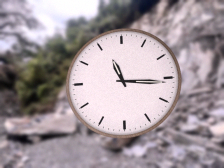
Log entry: 11:16
